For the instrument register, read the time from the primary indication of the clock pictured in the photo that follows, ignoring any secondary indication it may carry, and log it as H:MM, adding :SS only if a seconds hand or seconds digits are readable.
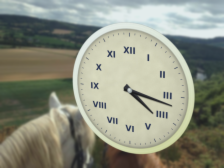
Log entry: 4:17
